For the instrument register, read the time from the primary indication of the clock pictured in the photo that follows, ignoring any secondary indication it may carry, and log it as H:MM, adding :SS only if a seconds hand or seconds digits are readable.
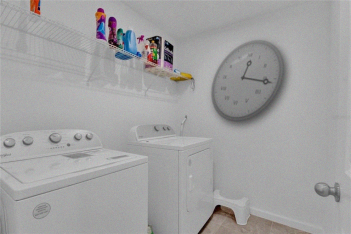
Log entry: 12:16
